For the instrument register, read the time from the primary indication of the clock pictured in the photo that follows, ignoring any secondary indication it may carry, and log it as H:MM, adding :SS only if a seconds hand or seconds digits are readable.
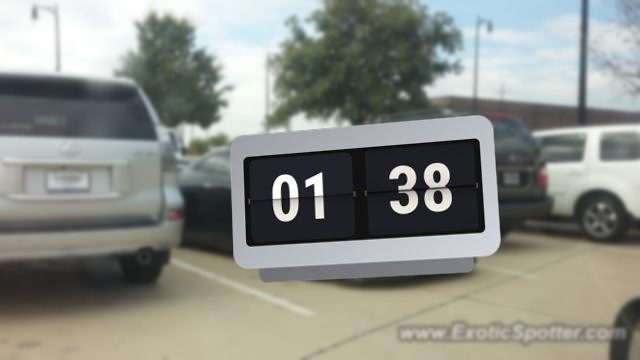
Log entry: 1:38
